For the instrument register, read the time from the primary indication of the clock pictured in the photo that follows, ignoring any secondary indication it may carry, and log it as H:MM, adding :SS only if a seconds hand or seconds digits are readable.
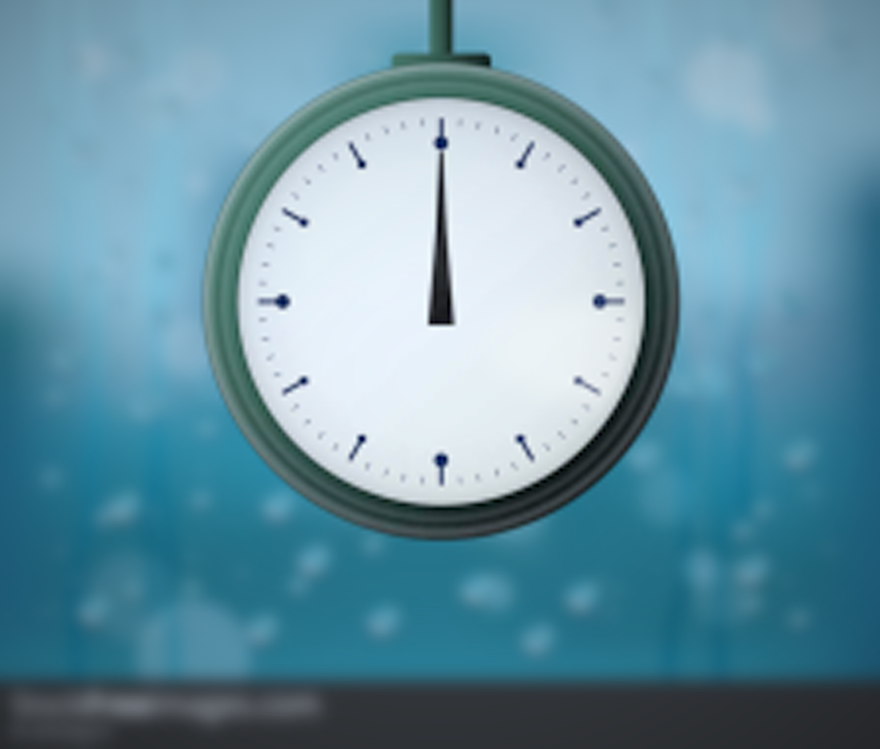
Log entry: 12:00
